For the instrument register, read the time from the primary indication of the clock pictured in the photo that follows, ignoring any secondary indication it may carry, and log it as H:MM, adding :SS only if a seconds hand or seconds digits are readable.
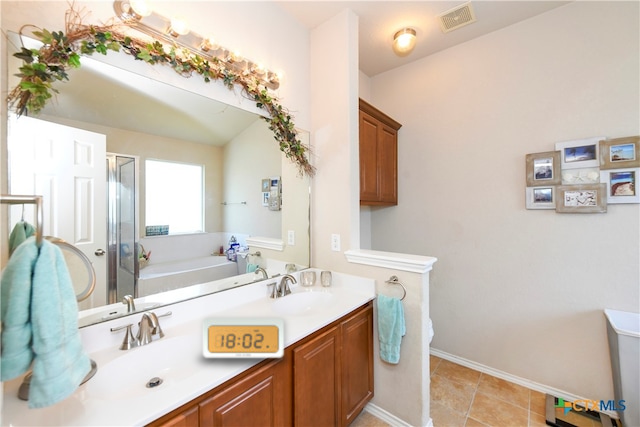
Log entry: 18:02
